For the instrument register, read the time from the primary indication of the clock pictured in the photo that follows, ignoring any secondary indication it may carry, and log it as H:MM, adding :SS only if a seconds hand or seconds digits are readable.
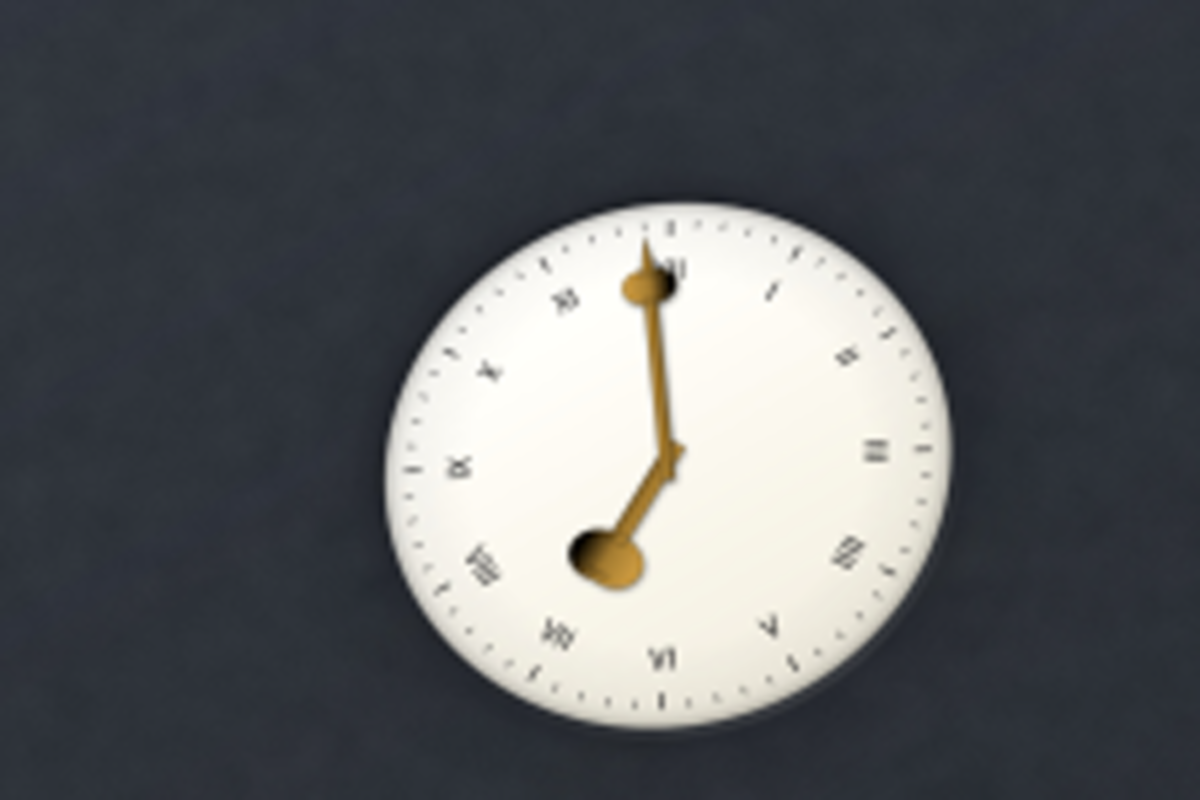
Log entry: 6:59
